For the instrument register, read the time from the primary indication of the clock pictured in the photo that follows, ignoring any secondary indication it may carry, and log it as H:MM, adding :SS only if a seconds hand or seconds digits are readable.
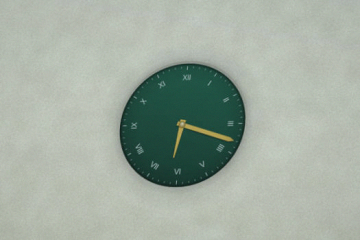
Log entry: 6:18
